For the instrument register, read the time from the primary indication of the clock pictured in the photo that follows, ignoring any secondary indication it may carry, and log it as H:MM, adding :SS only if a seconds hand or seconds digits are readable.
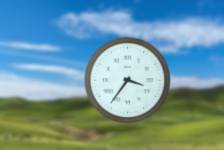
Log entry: 3:36
